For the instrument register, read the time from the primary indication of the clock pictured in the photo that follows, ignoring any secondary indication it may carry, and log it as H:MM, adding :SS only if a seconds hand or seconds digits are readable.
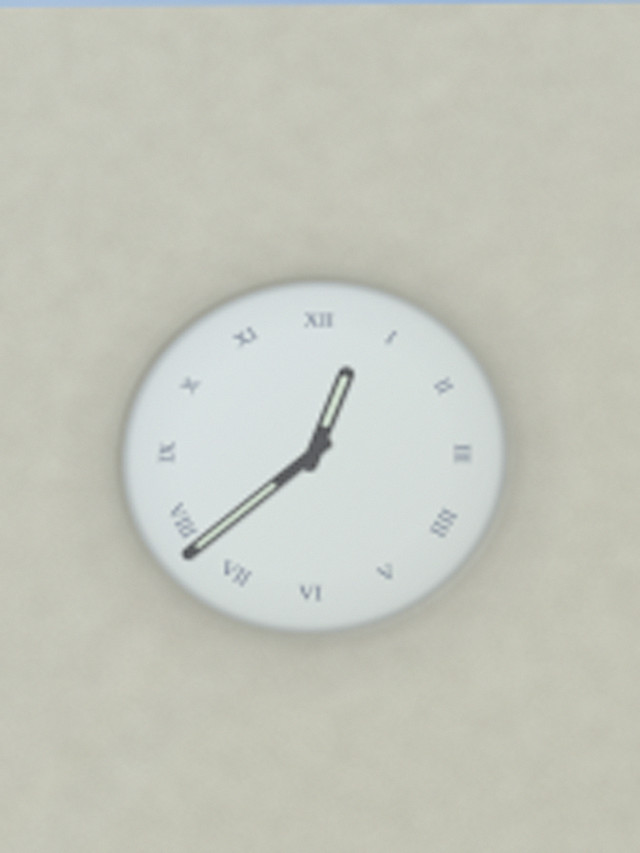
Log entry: 12:38
